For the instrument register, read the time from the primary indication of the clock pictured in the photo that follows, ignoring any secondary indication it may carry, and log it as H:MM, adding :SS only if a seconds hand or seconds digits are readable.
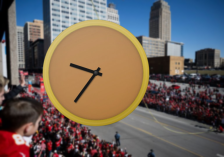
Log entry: 9:36
